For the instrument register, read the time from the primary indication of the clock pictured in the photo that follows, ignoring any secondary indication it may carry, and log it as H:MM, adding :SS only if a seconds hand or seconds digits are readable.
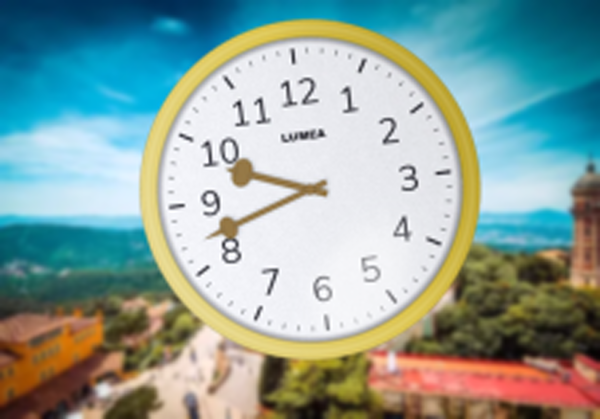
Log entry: 9:42
